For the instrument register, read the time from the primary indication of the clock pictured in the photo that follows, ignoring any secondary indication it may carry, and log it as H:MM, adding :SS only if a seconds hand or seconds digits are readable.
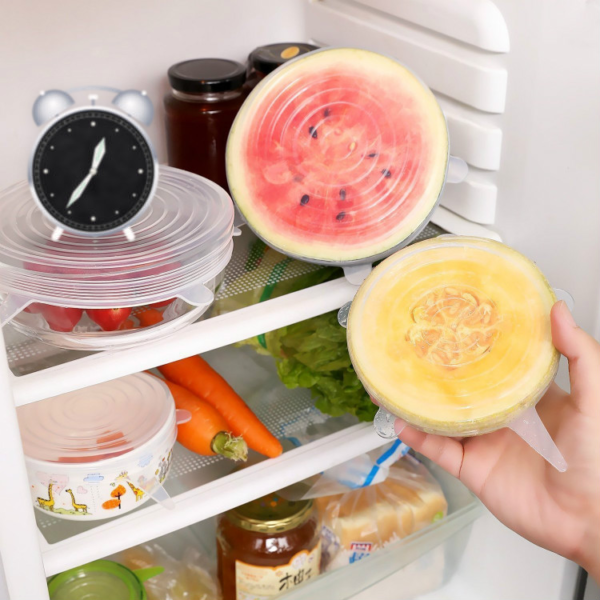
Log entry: 12:36
